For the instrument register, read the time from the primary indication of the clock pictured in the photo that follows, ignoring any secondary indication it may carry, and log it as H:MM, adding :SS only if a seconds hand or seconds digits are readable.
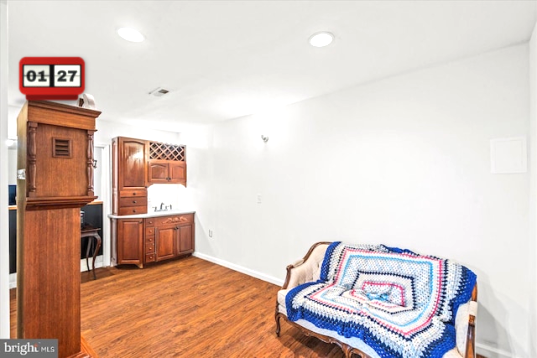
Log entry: 1:27
